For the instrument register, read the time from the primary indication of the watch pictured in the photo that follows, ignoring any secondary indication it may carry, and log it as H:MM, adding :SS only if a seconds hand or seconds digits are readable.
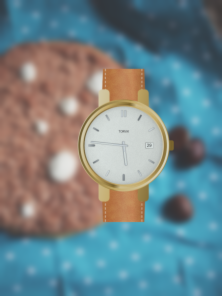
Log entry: 5:46
